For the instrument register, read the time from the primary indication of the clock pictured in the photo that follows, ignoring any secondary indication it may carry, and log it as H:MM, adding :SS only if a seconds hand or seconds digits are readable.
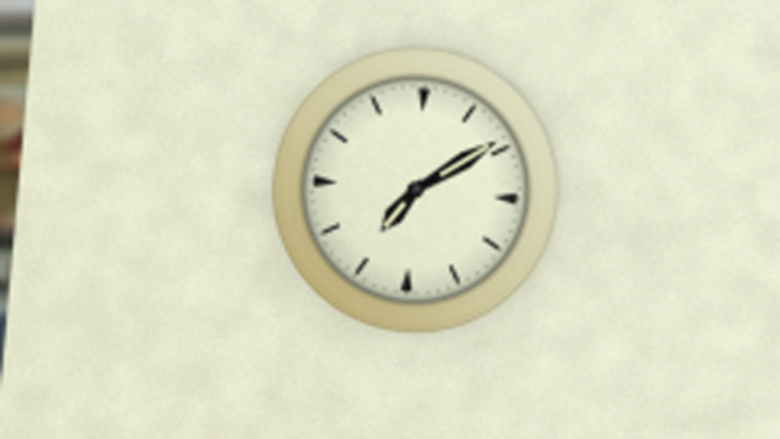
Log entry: 7:09
